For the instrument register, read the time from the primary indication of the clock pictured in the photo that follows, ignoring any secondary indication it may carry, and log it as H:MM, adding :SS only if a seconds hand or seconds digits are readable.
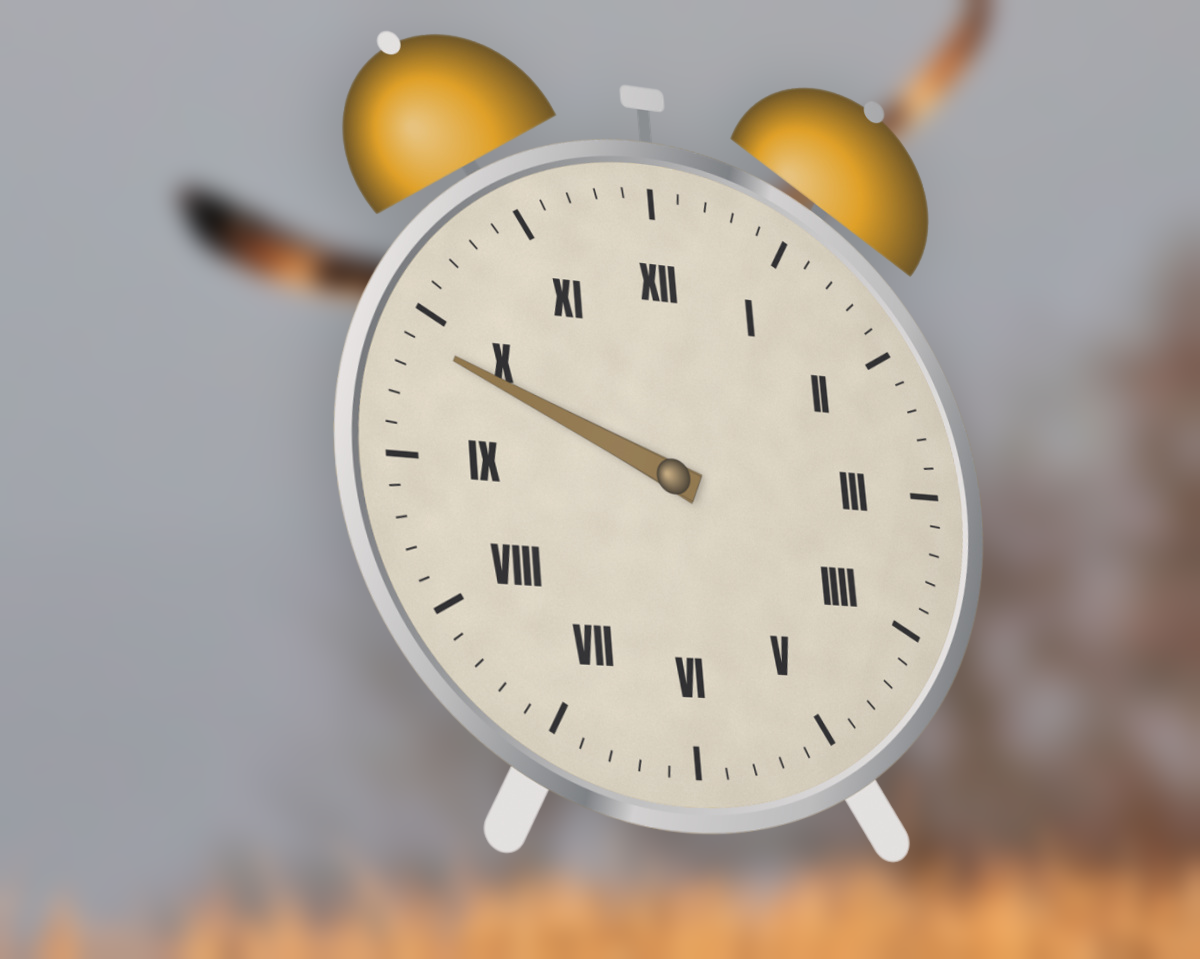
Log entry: 9:49
